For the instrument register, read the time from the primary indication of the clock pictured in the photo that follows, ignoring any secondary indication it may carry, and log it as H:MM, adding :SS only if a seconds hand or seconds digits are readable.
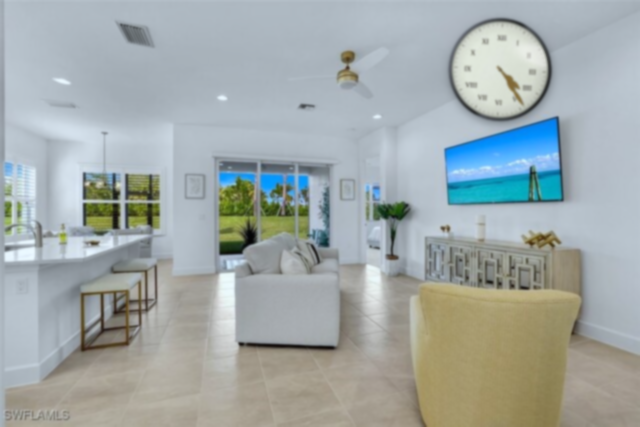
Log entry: 4:24
